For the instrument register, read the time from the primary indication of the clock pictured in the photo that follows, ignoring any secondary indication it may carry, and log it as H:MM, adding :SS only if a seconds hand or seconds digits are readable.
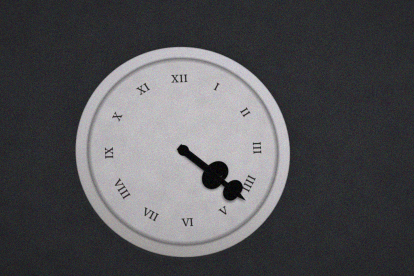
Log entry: 4:22
